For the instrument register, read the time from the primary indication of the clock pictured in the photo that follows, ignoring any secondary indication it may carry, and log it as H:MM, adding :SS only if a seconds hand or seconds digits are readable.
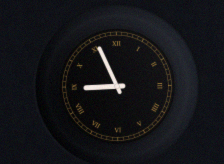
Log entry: 8:56
